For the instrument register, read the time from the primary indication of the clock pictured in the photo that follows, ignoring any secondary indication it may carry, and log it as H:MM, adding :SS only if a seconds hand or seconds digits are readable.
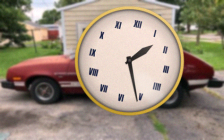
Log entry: 1:26
